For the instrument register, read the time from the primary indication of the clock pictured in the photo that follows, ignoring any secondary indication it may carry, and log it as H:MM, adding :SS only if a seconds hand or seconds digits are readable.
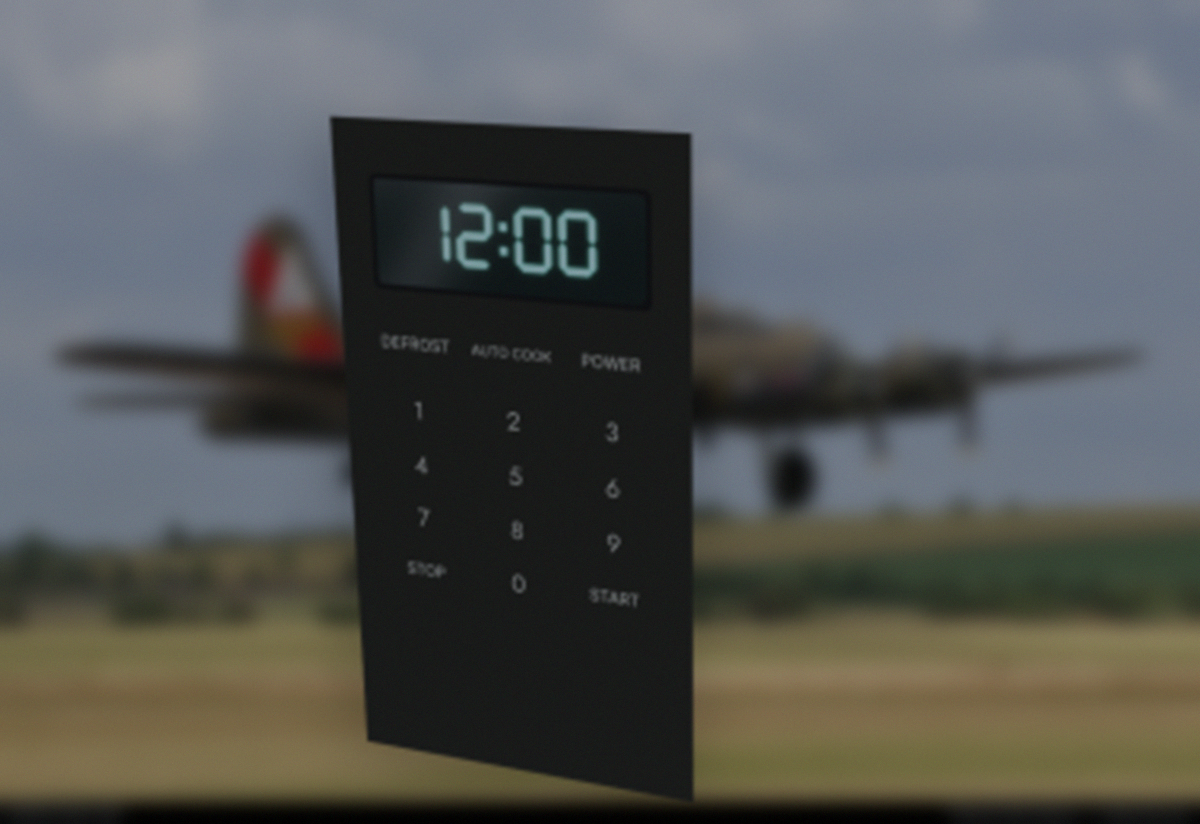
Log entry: 12:00
